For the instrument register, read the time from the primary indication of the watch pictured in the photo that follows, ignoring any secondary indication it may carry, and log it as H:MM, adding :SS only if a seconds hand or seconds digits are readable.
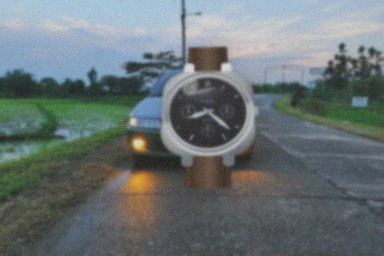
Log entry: 8:22
